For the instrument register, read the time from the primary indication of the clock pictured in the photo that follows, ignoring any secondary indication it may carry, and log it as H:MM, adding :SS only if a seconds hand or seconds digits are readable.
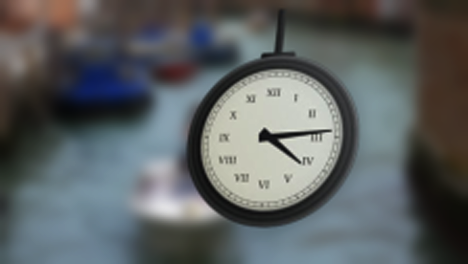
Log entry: 4:14
